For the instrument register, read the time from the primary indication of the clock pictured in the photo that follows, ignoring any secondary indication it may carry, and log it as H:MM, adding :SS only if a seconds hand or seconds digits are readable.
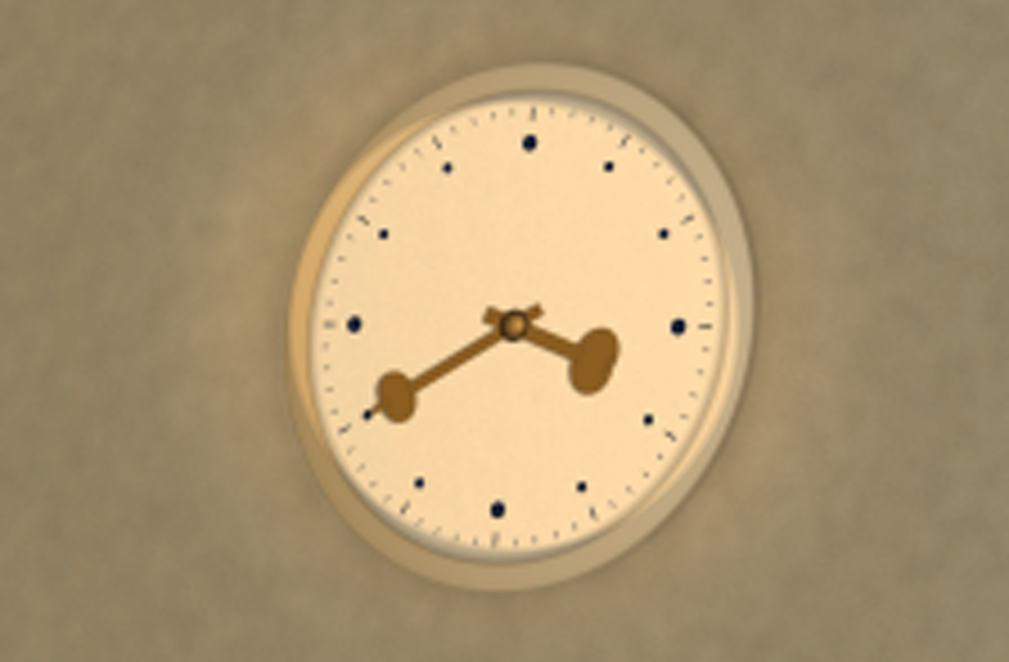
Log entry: 3:40
